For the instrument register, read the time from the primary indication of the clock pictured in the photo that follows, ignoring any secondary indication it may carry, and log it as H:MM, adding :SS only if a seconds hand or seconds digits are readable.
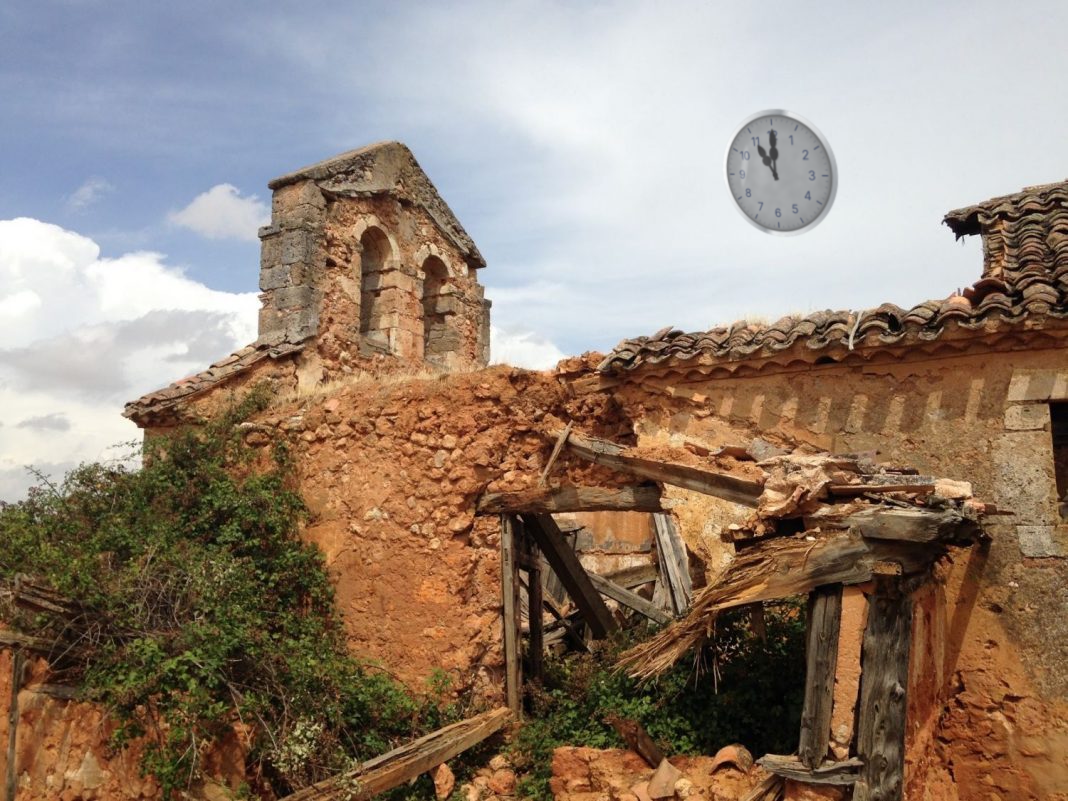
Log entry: 11:00
